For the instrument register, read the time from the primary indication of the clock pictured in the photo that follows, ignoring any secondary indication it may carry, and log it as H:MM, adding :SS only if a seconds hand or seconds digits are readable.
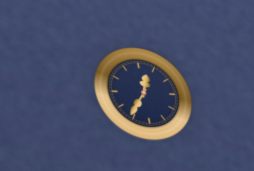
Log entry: 12:36
